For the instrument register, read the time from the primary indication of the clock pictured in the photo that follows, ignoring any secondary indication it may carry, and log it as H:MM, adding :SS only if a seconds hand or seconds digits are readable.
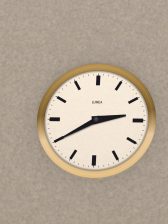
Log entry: 2:40
